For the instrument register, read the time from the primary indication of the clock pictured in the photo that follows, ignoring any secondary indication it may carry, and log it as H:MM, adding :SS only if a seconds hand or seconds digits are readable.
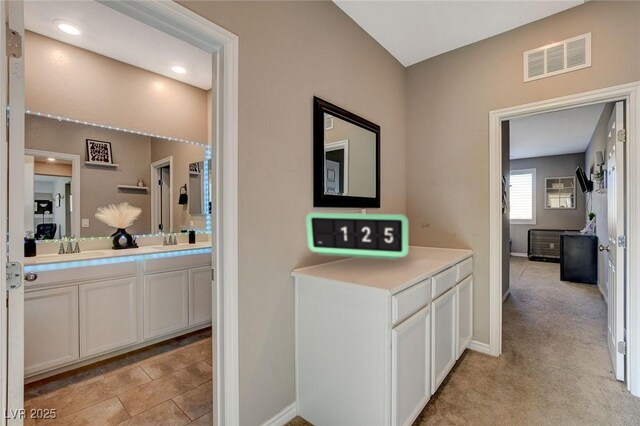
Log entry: 1:25
